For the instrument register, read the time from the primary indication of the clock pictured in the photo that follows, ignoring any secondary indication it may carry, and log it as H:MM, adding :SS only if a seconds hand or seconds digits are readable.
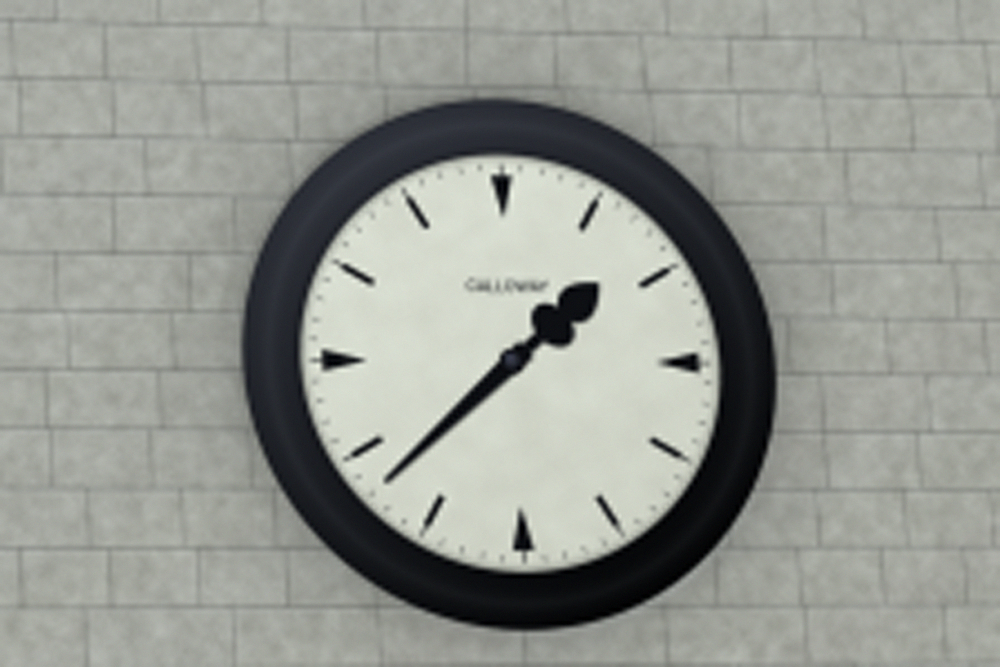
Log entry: 1:38
